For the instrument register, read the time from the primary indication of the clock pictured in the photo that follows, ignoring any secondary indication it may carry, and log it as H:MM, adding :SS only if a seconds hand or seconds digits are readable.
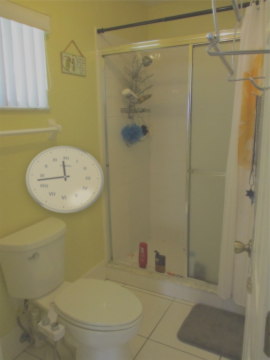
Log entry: 11:43
